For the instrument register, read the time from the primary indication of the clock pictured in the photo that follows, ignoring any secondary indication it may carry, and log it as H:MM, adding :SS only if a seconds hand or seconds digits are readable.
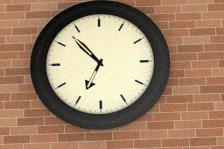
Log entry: 6:53
